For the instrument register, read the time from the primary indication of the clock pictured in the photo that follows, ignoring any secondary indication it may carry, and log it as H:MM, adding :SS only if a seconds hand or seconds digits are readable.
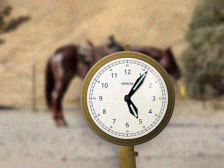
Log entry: 5:06
